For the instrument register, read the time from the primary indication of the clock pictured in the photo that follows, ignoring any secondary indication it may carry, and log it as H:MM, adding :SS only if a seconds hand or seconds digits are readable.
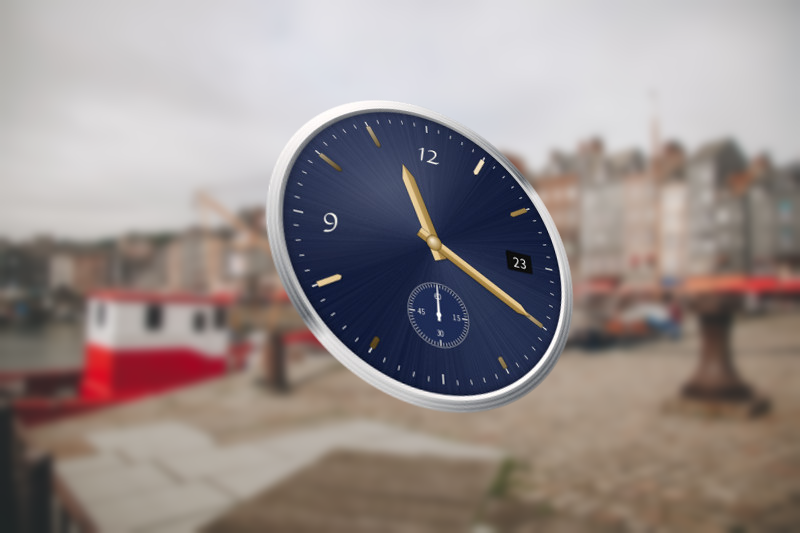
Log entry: 11:20
